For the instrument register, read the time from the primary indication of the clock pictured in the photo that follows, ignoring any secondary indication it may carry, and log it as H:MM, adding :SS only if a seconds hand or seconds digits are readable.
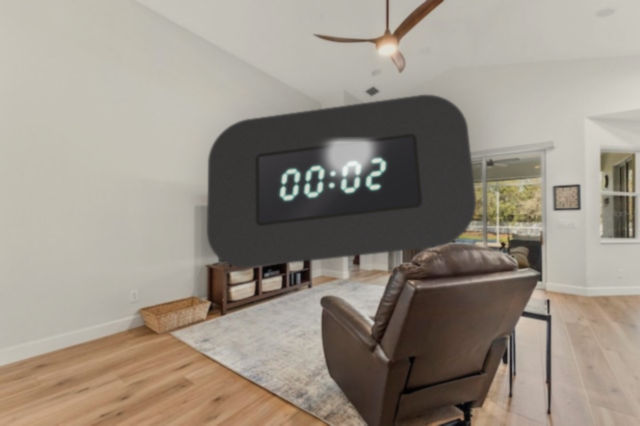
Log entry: 0:02
